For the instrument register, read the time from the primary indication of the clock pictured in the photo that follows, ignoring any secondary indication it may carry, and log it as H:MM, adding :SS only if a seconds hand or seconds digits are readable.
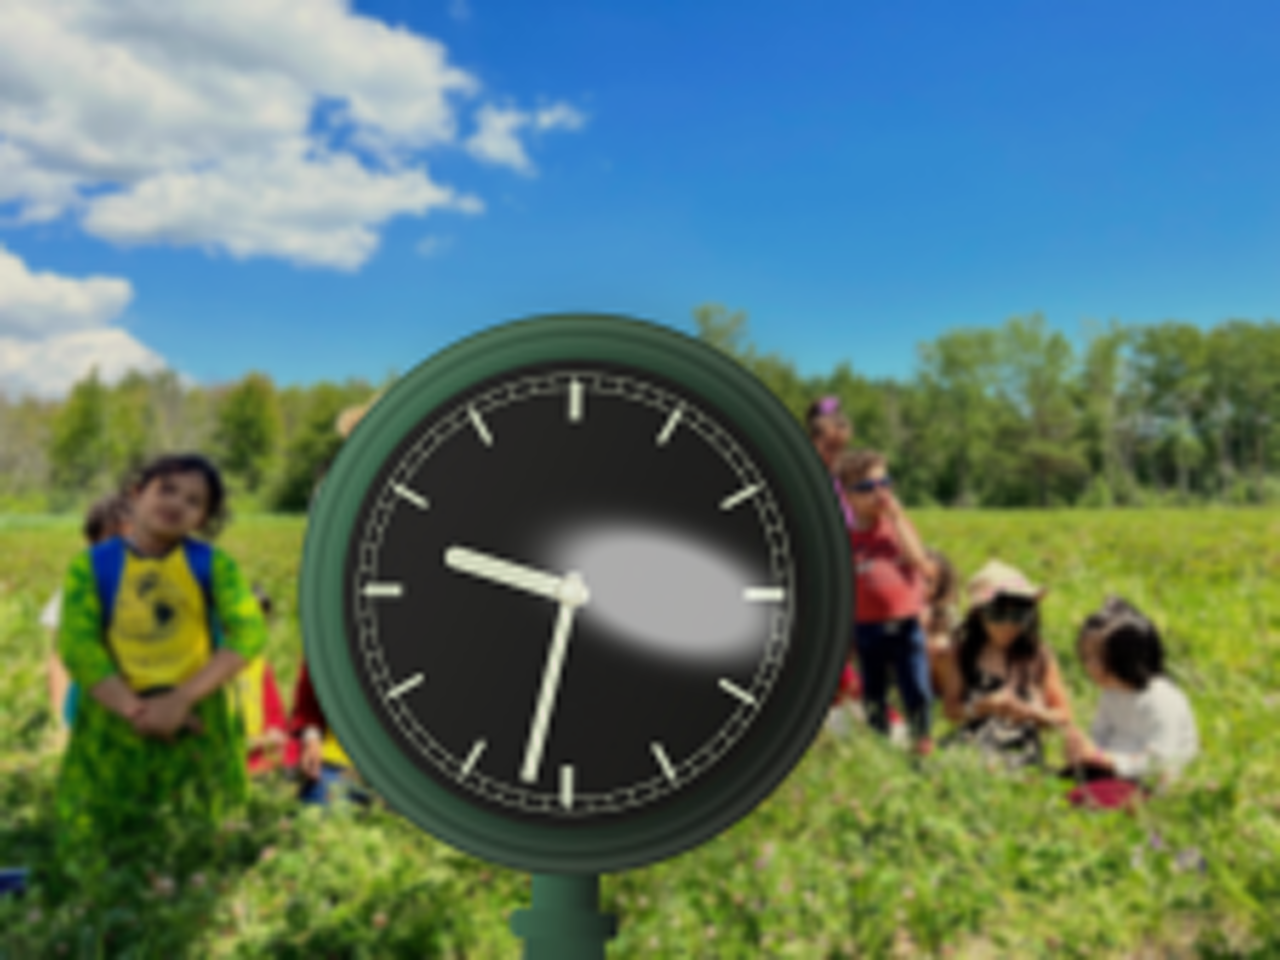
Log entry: 9:32
